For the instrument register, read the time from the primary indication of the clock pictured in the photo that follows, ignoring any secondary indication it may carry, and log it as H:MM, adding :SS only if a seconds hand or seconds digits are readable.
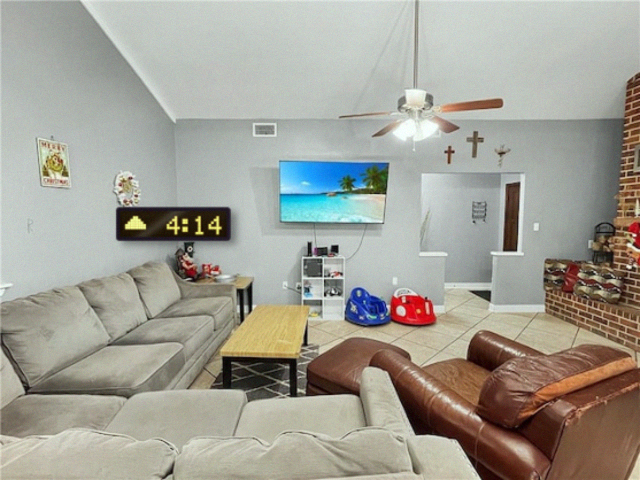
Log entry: 4:14
